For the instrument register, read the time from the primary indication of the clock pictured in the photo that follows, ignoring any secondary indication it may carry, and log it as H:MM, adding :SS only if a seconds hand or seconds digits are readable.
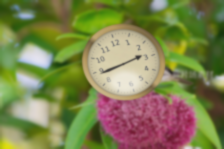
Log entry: 2:44
